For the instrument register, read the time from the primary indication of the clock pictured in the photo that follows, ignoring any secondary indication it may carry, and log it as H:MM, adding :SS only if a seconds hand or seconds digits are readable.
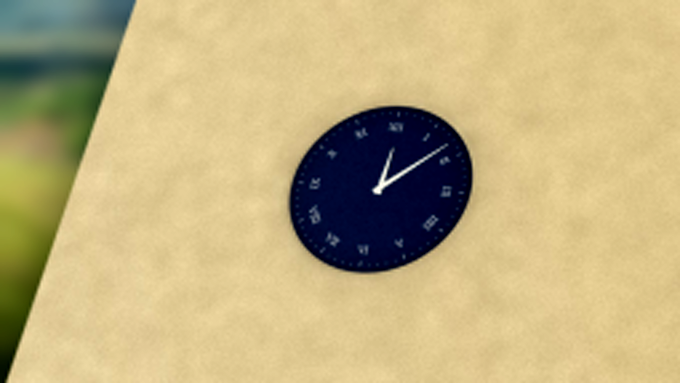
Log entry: 12:08
